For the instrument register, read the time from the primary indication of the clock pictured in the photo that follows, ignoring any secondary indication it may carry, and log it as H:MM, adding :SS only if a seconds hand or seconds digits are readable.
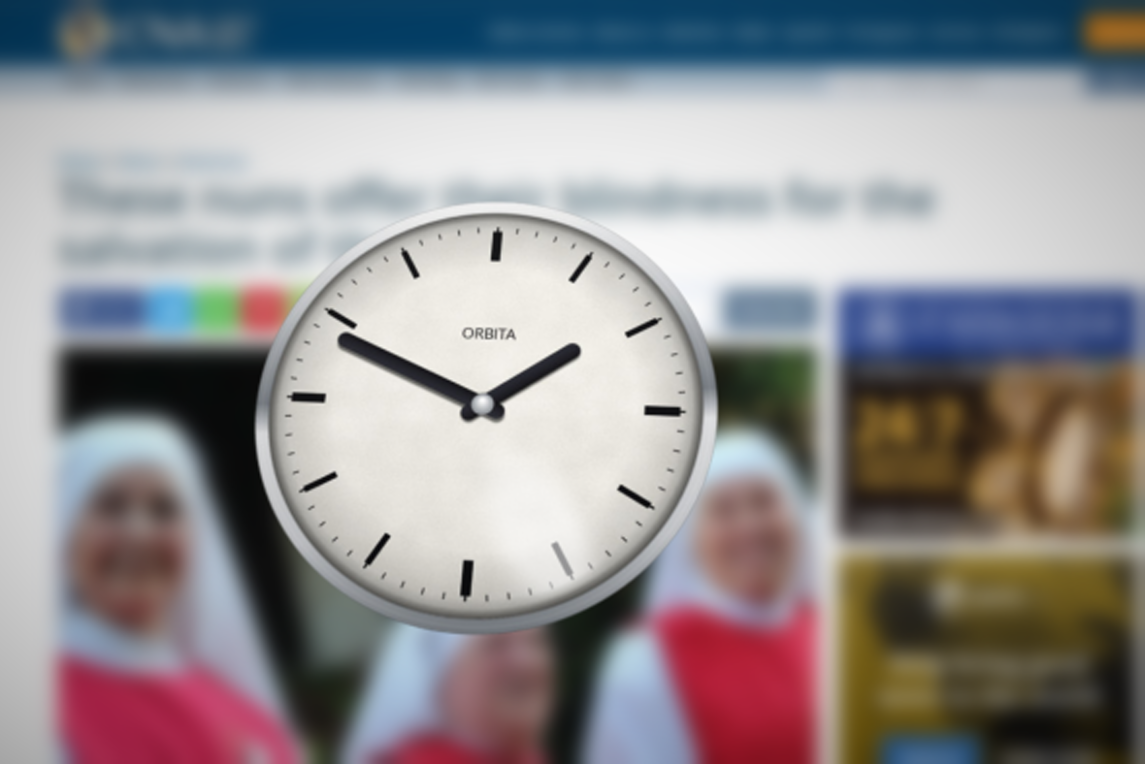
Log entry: 1:49
